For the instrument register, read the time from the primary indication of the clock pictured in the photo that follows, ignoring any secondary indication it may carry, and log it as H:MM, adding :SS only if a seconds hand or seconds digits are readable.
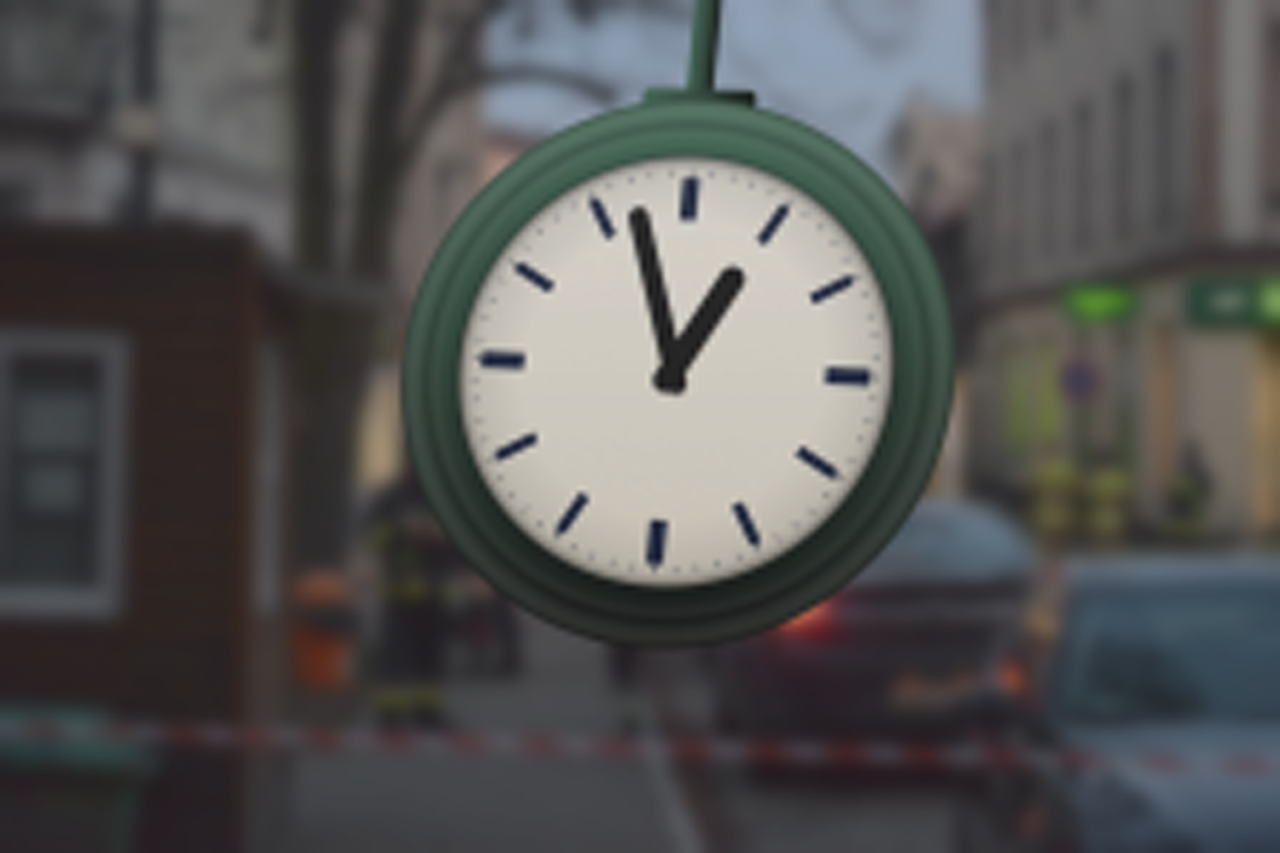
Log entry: 12:57
